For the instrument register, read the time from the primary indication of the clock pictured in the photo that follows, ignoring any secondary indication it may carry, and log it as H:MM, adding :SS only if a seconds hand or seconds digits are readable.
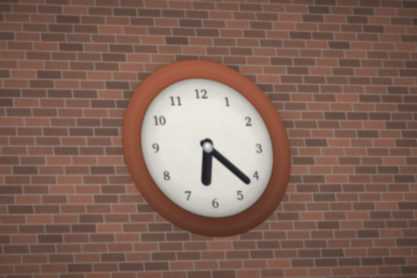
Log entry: 6:22
